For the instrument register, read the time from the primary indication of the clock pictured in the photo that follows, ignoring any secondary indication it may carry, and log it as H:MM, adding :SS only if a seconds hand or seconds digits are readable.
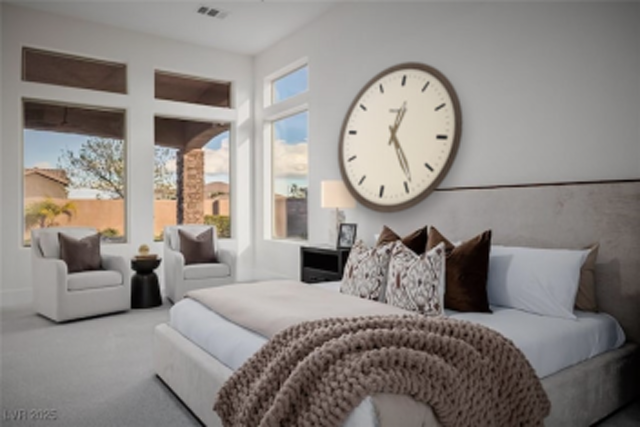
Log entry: 12:24
